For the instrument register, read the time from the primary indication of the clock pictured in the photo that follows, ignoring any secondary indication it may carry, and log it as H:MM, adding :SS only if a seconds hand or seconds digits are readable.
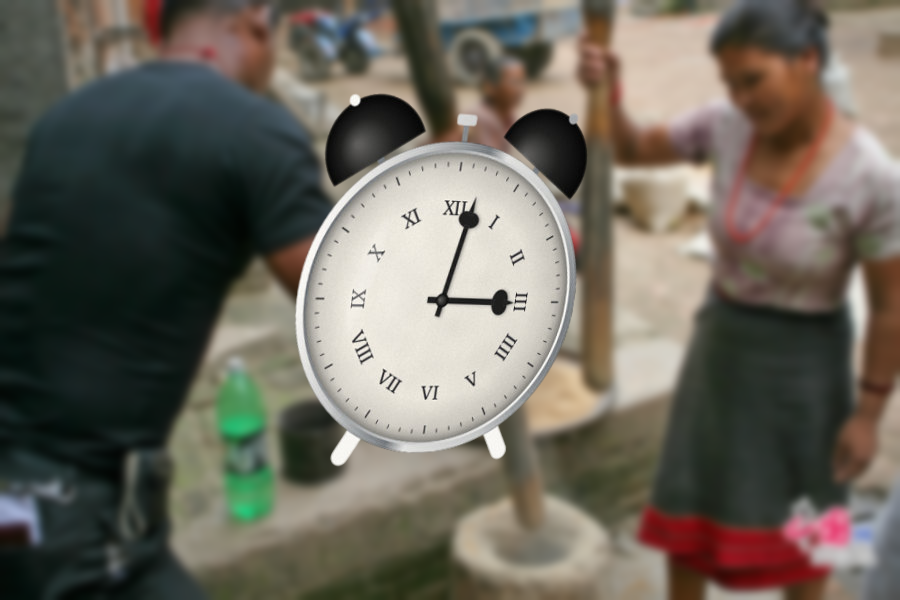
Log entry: 3:02
